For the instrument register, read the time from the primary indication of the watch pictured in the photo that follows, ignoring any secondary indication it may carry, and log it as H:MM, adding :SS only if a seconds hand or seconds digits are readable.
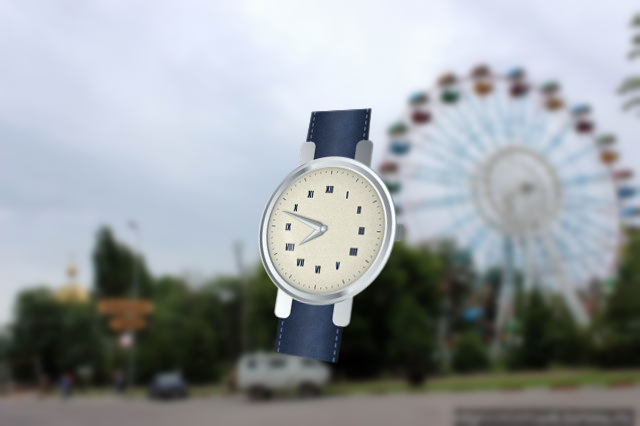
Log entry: 7:48
